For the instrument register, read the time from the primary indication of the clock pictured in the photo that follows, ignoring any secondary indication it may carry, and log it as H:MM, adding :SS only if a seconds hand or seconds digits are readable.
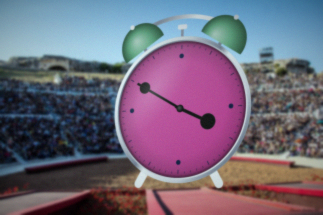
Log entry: 3:50
